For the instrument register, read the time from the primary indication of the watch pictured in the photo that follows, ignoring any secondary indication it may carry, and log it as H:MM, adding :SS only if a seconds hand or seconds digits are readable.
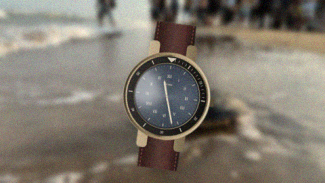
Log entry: 11:27
